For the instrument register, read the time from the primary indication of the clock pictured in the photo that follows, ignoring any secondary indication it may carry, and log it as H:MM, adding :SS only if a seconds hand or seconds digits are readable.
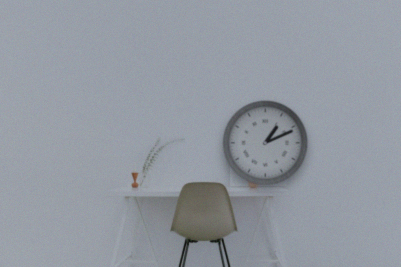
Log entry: 1:11
